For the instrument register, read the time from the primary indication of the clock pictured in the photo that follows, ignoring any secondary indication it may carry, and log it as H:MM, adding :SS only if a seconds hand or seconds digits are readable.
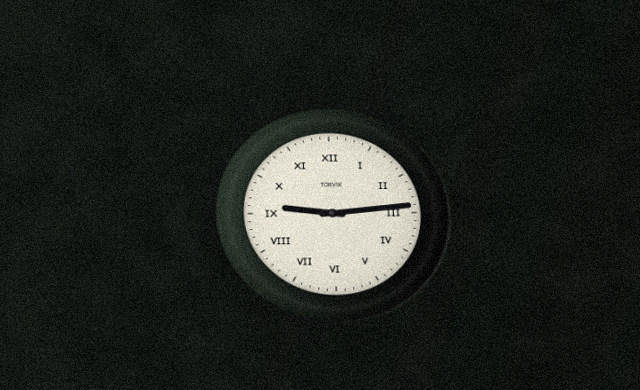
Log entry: 9:14
